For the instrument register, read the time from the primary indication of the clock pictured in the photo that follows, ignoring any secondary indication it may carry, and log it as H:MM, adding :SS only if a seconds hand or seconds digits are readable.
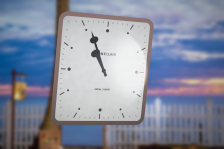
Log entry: 10:56
